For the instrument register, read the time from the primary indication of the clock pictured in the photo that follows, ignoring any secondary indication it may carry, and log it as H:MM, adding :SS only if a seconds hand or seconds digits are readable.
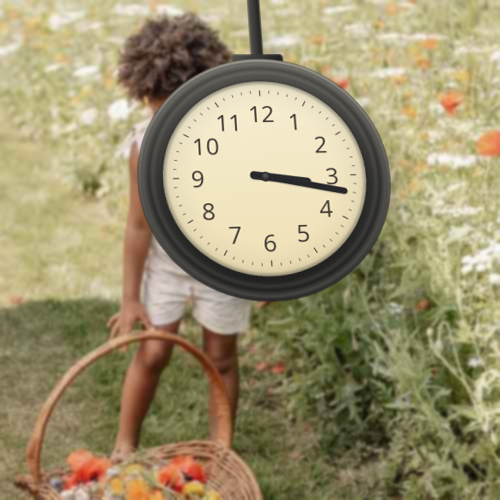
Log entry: 3:17
